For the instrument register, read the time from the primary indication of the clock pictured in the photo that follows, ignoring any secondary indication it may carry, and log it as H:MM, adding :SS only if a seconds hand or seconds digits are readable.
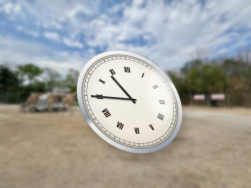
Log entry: 10:45
